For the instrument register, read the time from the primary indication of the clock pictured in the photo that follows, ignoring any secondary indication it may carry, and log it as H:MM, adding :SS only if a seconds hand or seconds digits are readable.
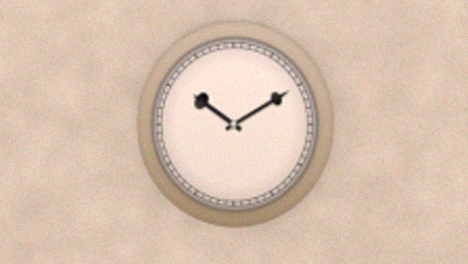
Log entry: 10:10
